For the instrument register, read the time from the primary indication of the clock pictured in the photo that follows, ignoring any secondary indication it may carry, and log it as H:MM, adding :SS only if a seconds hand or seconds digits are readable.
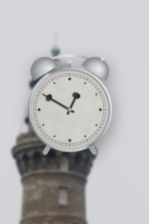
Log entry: 12:50
